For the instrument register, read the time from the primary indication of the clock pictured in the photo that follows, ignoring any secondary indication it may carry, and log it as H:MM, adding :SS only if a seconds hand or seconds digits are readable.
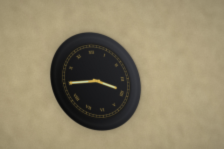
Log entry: 3:45
